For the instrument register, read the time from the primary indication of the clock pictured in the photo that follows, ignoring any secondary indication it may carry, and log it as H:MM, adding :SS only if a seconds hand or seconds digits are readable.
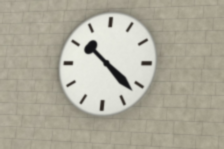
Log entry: 10:22
